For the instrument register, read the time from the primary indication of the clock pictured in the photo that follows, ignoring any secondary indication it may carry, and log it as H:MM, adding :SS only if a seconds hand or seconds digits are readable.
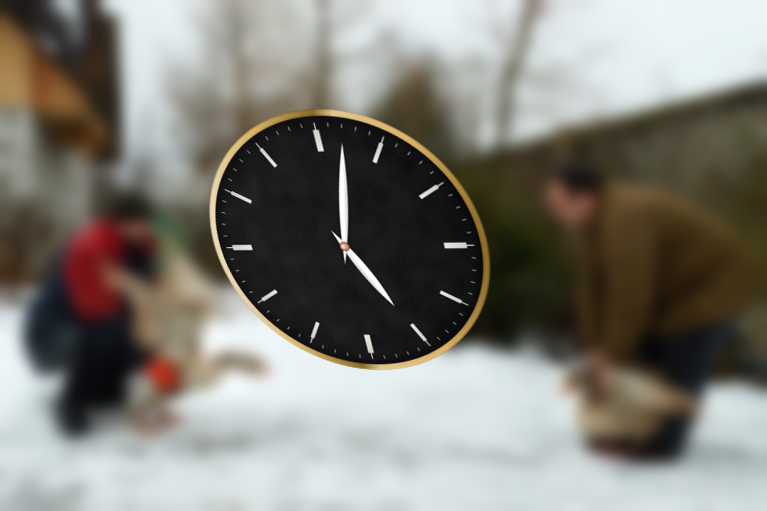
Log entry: 5:02
